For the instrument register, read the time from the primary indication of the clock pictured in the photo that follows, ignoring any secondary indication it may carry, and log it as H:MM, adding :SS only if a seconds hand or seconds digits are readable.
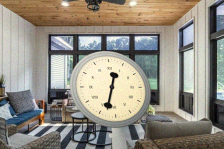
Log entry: 12:33
